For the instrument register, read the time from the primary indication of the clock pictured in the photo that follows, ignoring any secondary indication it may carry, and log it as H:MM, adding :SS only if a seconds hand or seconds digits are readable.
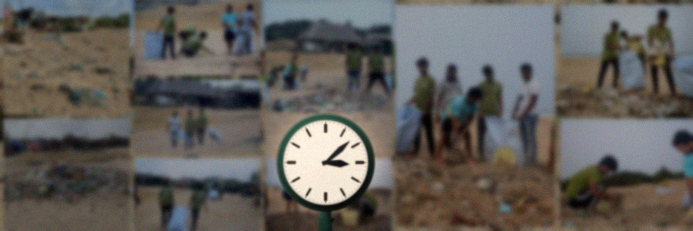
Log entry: 3:08
